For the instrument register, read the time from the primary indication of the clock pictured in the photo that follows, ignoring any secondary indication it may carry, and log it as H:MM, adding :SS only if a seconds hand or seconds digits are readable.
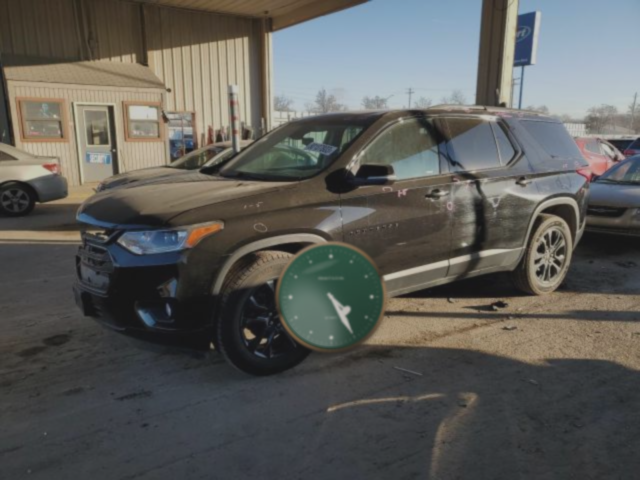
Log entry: 4:25
